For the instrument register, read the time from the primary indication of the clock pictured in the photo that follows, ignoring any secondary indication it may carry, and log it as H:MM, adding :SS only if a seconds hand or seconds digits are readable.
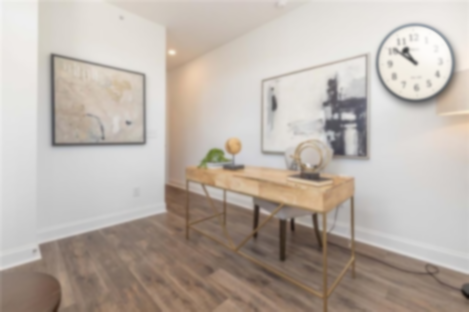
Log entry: 10:51
